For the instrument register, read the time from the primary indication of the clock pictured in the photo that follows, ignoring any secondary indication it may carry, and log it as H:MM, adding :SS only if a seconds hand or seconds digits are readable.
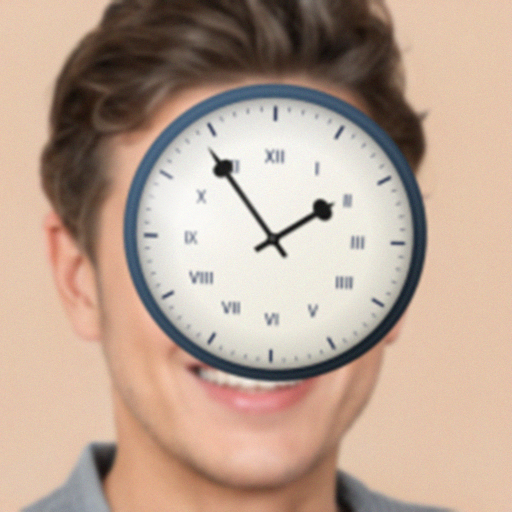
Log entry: 1:54
